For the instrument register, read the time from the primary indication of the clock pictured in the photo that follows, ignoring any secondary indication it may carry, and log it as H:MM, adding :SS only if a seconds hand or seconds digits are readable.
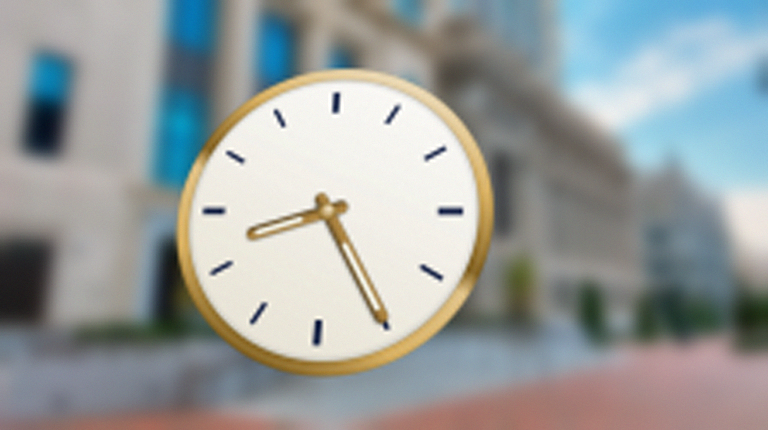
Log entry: 8:25
